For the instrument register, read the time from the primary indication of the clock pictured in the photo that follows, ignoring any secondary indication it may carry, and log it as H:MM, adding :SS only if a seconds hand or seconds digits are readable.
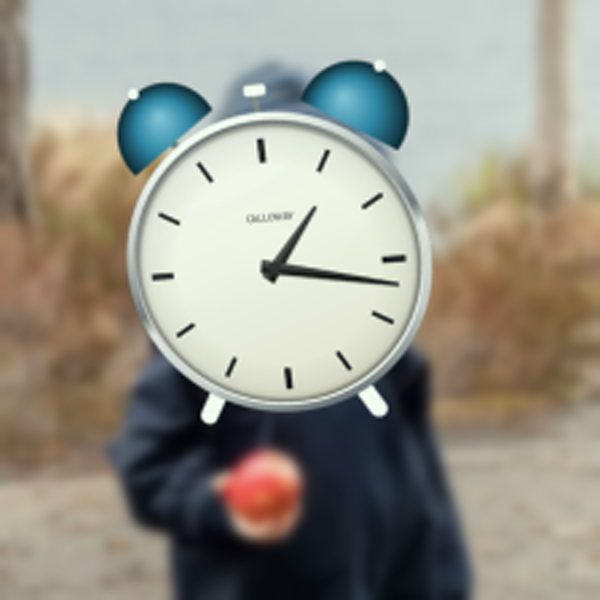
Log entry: 1:17
